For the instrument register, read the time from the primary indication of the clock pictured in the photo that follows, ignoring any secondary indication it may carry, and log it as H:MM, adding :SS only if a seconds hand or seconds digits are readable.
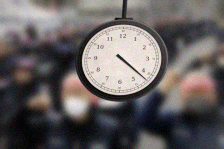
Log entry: 4:22
